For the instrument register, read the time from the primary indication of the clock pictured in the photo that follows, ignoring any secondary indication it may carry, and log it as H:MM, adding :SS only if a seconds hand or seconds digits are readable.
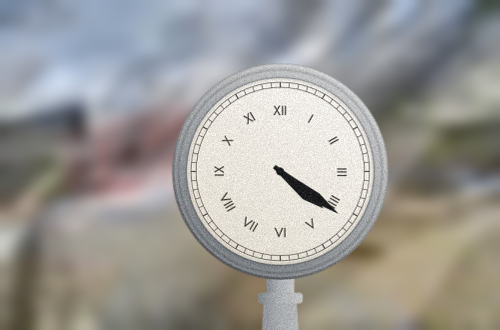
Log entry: 4:21
